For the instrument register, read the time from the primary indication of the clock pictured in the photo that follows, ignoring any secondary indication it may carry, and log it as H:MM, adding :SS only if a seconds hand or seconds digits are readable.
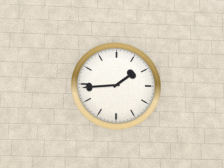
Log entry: 1:44
